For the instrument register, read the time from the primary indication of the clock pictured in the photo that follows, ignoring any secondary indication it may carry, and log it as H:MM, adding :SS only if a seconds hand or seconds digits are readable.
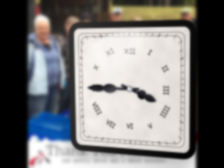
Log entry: 3:45
